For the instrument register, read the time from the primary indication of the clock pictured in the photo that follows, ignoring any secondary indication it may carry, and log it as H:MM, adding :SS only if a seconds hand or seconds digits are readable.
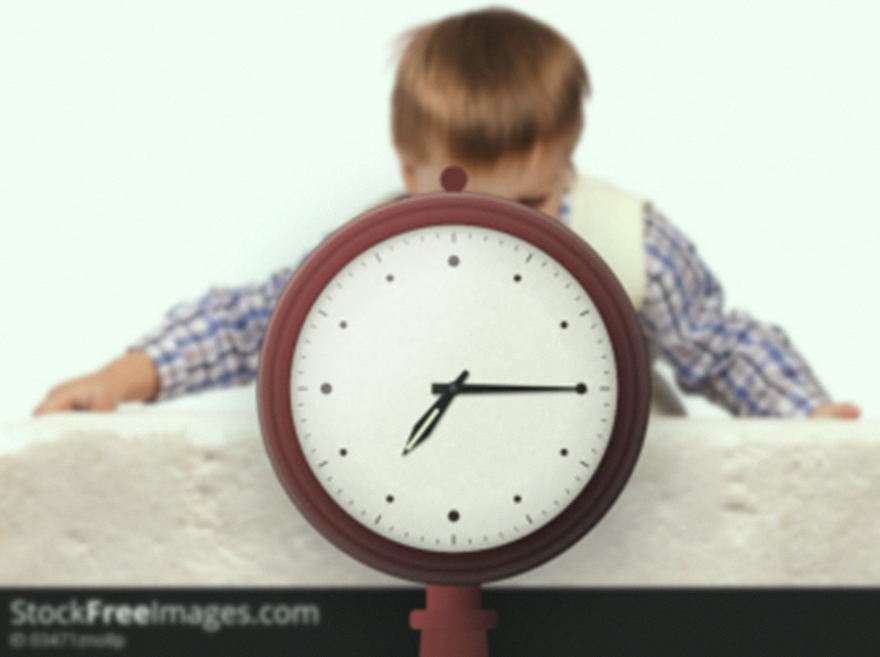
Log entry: 7:15
